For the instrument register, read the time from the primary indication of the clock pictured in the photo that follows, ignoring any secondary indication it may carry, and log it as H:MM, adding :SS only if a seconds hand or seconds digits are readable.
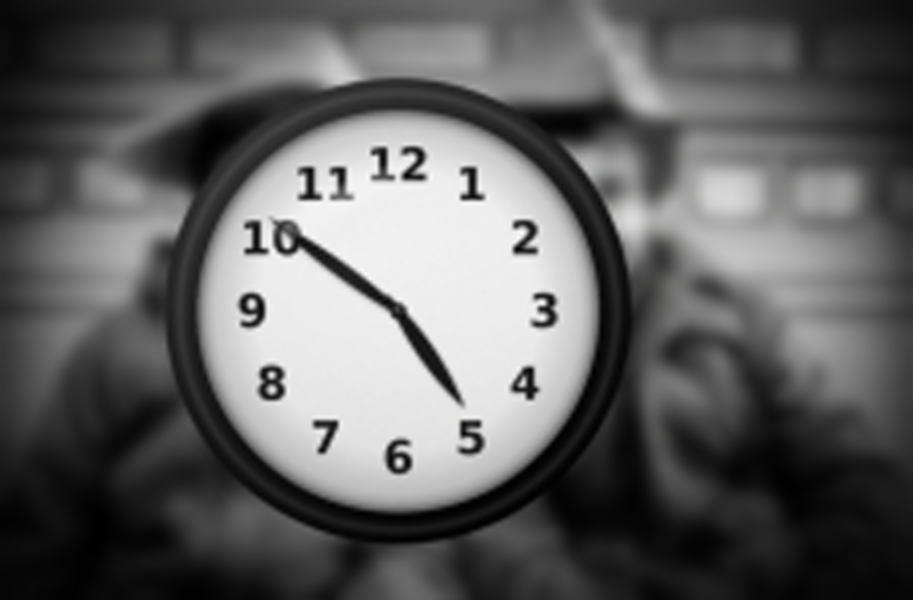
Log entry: 4:51
